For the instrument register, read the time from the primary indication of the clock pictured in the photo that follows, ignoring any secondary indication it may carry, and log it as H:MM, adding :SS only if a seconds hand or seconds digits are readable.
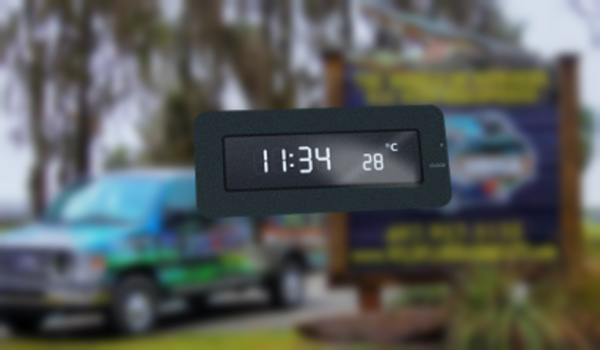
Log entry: 11:34
